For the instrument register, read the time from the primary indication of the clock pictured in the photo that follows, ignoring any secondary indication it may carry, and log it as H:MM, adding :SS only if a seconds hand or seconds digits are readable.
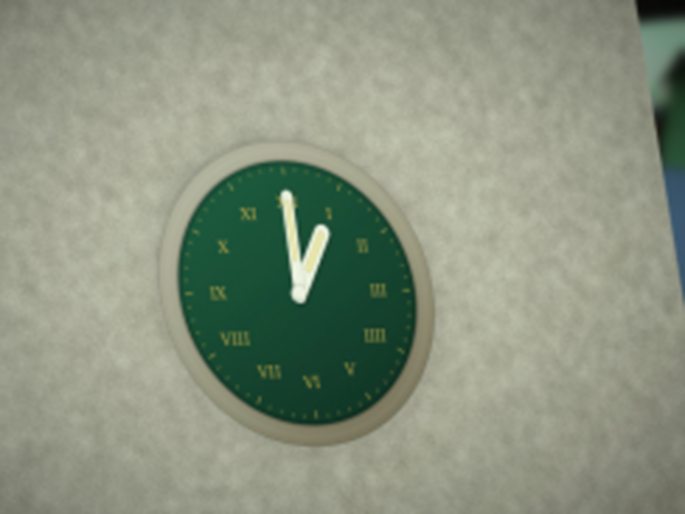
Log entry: 1:00
